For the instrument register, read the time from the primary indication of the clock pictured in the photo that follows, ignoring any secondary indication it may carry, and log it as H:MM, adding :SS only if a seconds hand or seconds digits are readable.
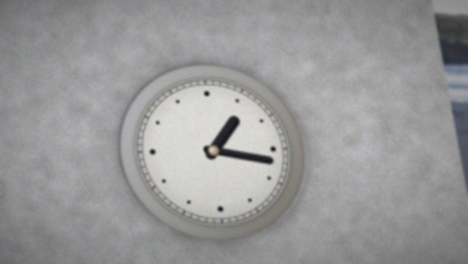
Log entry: 1:17
